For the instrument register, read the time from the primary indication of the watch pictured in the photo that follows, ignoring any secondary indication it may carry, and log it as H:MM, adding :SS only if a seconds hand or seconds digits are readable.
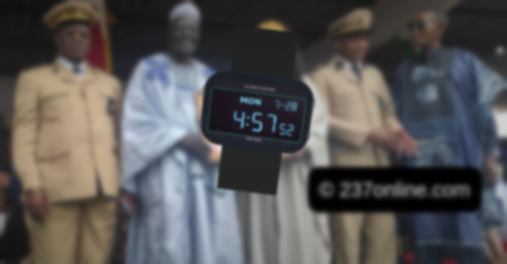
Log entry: 4:57
